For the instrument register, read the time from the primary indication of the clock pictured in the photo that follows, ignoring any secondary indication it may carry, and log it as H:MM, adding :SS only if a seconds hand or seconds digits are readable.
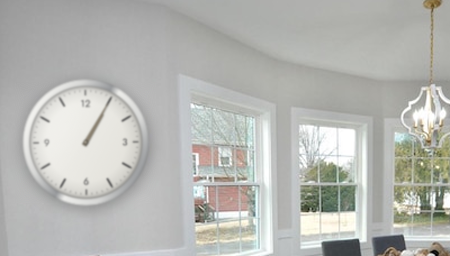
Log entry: 1:05
